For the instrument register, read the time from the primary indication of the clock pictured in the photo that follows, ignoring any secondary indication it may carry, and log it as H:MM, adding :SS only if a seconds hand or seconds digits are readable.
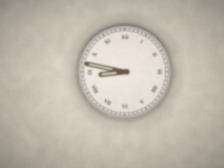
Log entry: 8:47
